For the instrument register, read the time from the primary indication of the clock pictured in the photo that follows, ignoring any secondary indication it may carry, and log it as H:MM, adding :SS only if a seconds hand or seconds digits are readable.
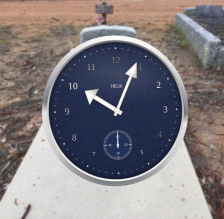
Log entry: 10:04
